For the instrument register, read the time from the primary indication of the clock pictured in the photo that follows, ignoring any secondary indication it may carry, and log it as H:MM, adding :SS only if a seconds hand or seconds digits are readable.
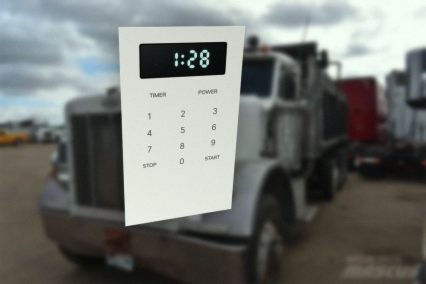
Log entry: 1:28
